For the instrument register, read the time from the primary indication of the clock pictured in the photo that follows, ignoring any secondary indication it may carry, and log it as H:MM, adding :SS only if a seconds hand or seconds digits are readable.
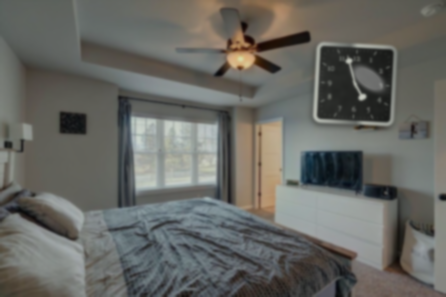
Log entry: 4:57
